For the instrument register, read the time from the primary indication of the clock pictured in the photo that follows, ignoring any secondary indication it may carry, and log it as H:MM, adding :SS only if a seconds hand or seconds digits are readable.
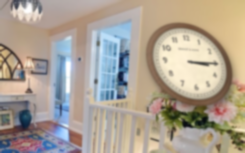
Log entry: 3:15
